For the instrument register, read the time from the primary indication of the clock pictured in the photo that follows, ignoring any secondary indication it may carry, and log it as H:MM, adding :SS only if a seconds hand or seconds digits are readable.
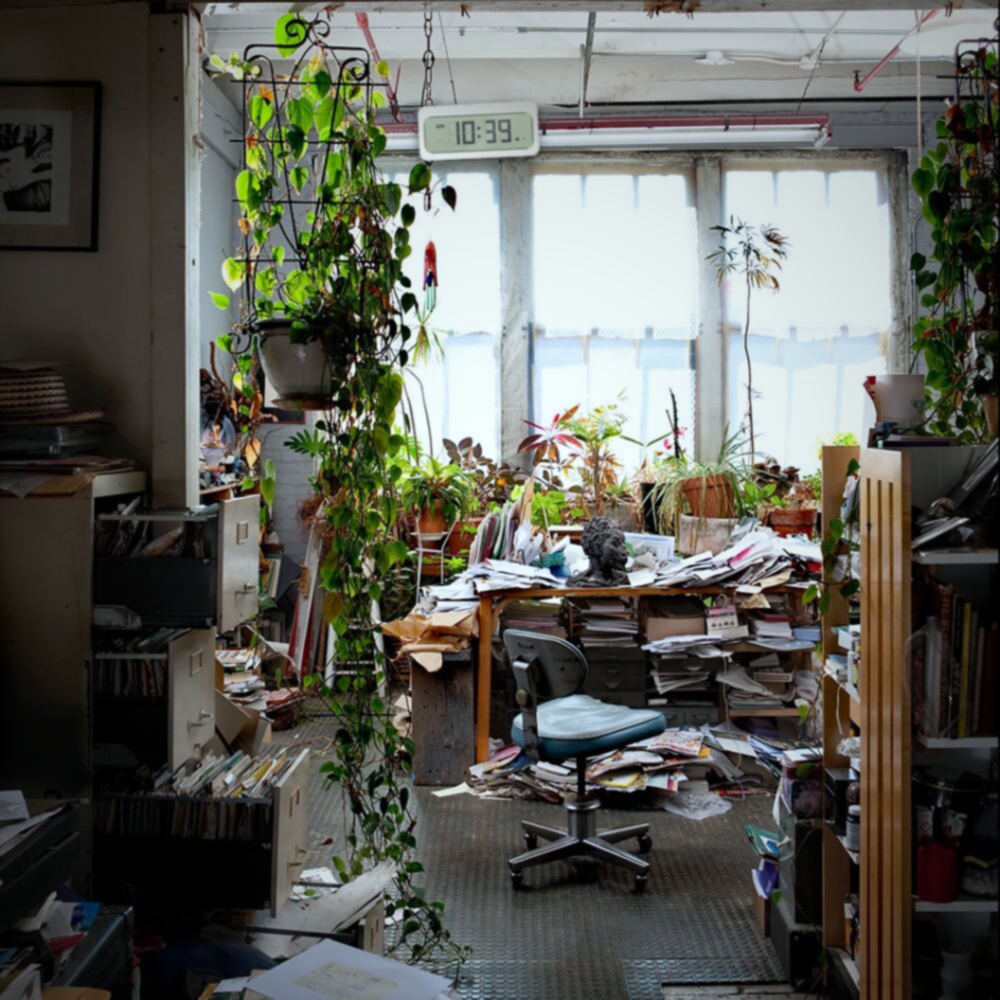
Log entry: 10:39
